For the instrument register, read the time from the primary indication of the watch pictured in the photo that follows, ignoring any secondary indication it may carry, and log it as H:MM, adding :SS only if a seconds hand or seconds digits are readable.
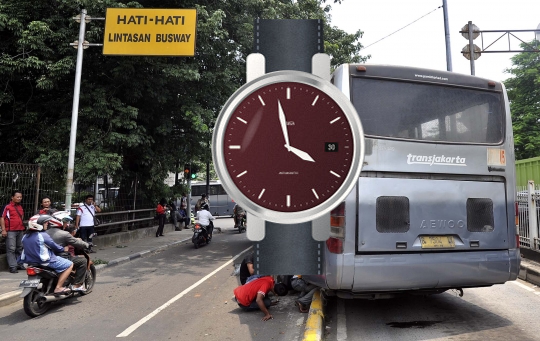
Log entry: 3:58
